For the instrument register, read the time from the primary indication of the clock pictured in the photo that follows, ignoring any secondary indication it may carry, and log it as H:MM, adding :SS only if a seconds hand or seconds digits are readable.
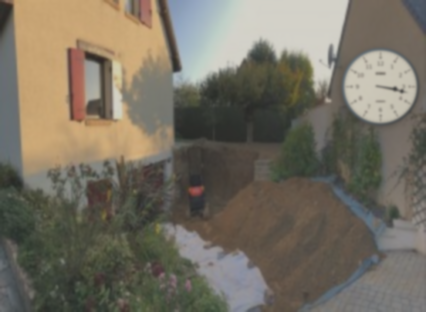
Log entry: 3:17
